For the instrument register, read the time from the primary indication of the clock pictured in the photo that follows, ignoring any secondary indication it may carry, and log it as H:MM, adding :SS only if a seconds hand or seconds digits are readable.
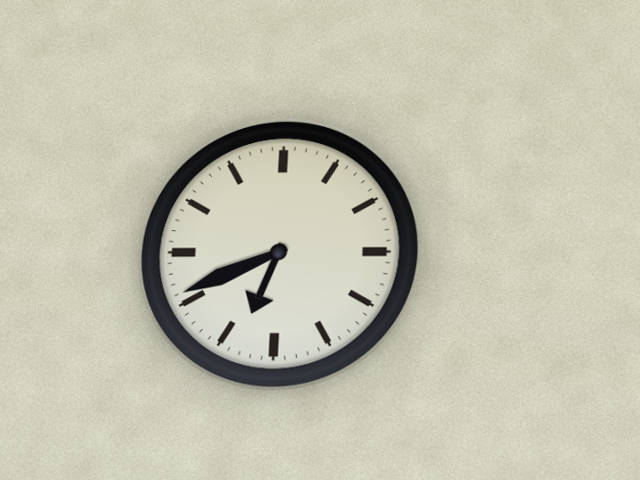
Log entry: 6:41
